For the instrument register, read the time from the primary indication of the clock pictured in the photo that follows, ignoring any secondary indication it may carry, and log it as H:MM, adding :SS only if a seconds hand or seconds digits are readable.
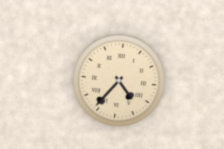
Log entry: 4:36
